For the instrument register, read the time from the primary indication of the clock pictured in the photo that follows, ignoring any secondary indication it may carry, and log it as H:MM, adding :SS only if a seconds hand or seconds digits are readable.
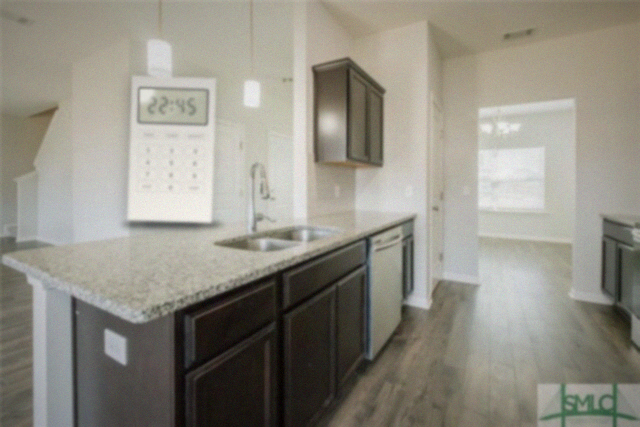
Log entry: 22:45
